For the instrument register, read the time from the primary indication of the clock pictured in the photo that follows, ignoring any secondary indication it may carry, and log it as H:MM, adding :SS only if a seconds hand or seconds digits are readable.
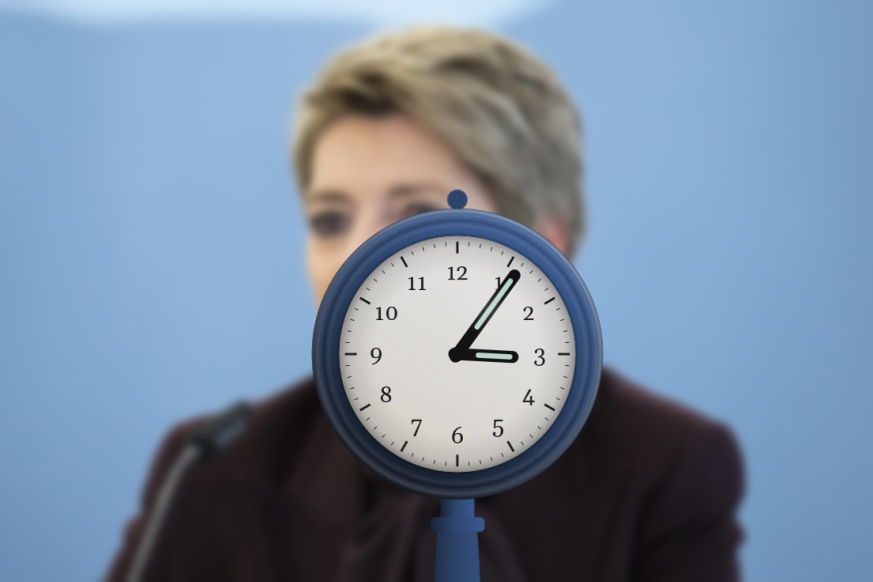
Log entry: 3:06
